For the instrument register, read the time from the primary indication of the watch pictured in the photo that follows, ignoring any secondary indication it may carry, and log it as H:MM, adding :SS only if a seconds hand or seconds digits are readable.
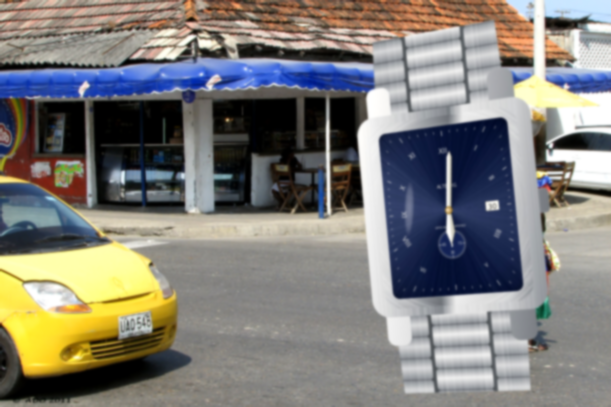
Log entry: 6:01
